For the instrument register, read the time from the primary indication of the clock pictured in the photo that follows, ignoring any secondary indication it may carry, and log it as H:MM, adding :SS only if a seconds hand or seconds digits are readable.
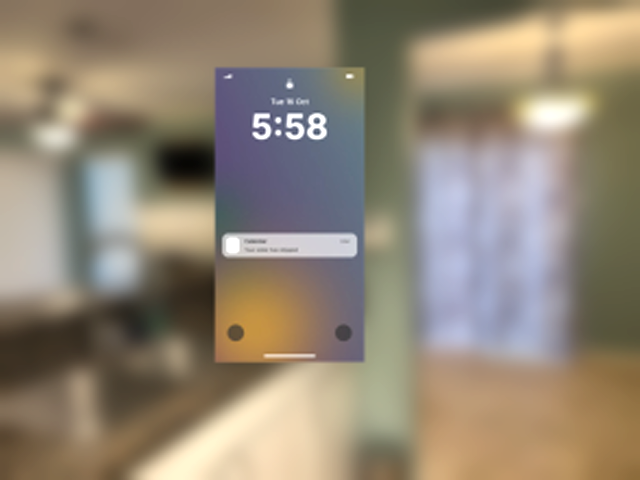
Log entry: 5:58
